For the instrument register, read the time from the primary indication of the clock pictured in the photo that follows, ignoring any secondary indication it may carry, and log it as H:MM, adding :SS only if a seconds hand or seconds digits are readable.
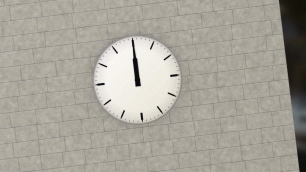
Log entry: 12:00
